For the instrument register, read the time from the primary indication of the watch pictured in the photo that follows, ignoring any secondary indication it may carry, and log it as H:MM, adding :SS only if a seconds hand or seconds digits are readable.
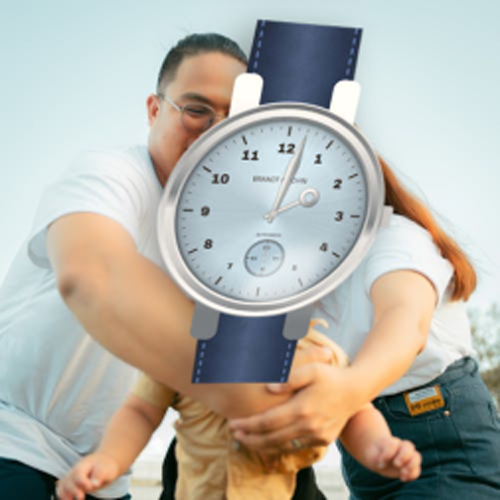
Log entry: 2:02
